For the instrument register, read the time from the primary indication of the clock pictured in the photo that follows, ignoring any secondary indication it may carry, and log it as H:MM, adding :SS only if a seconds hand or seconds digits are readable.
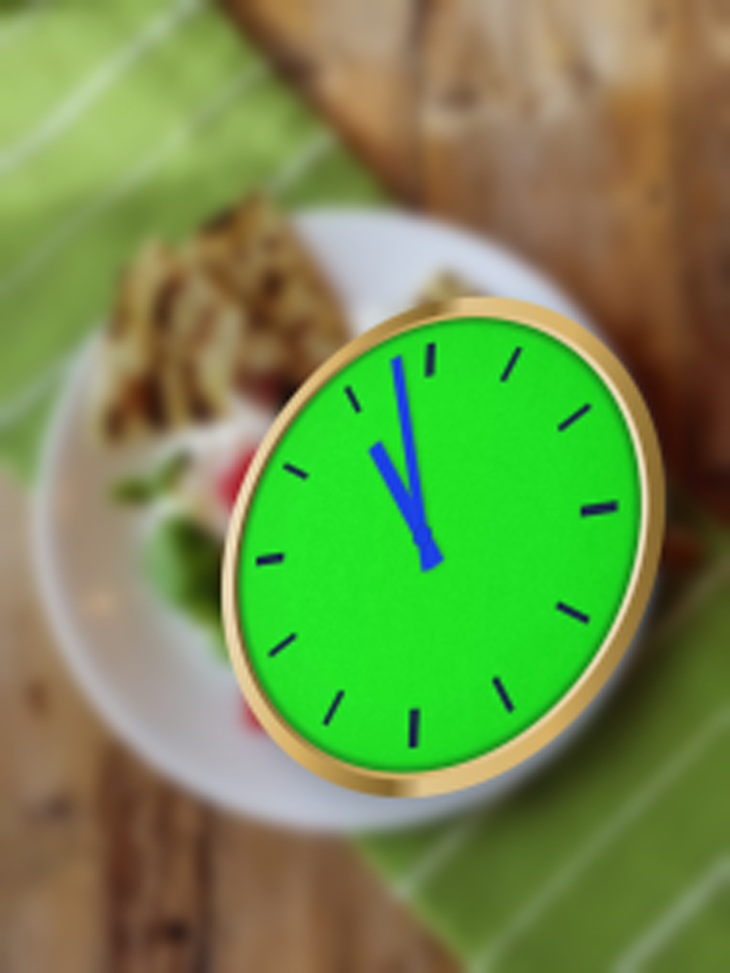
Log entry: 10:58
